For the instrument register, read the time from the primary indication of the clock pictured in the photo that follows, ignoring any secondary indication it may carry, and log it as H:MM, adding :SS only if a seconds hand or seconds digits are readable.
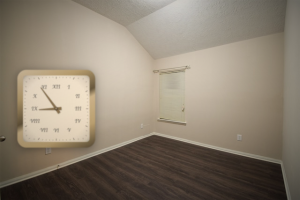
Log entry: 8:54
